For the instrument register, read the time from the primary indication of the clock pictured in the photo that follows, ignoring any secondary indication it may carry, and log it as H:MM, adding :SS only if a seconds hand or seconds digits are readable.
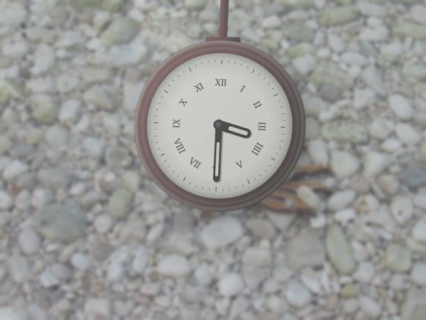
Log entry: 3:30
